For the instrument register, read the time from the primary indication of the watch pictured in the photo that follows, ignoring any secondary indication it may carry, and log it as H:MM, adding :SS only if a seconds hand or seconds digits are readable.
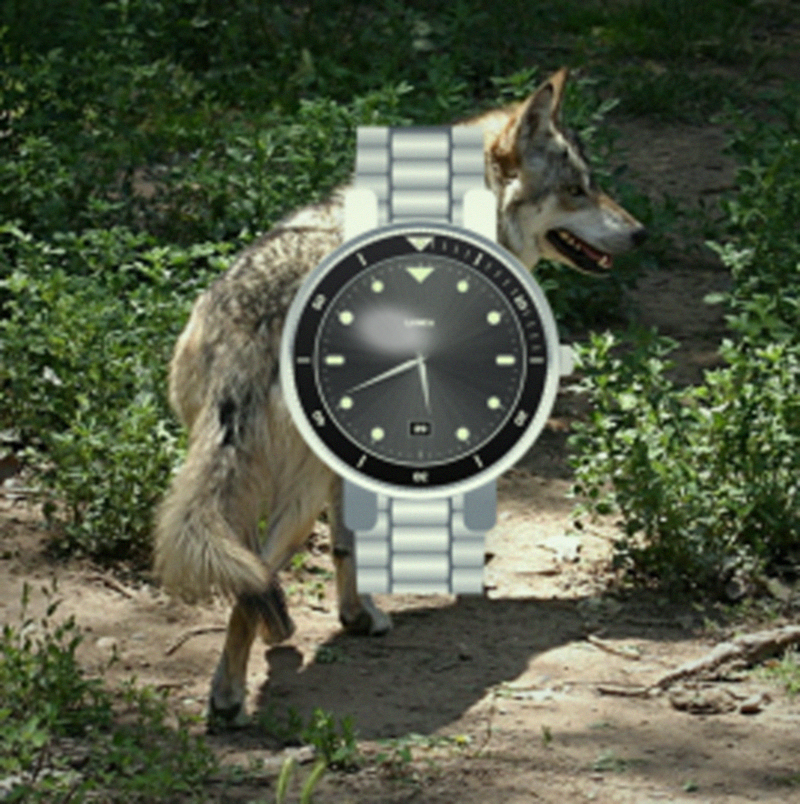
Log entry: 5:41
